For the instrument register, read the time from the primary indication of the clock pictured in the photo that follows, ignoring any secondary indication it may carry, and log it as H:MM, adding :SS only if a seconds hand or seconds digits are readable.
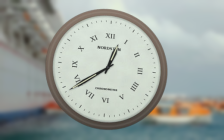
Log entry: 12:39
